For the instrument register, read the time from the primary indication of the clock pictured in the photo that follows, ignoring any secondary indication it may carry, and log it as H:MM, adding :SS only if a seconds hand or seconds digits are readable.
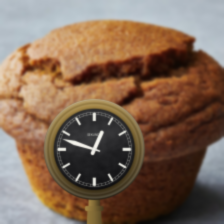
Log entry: 12:48
